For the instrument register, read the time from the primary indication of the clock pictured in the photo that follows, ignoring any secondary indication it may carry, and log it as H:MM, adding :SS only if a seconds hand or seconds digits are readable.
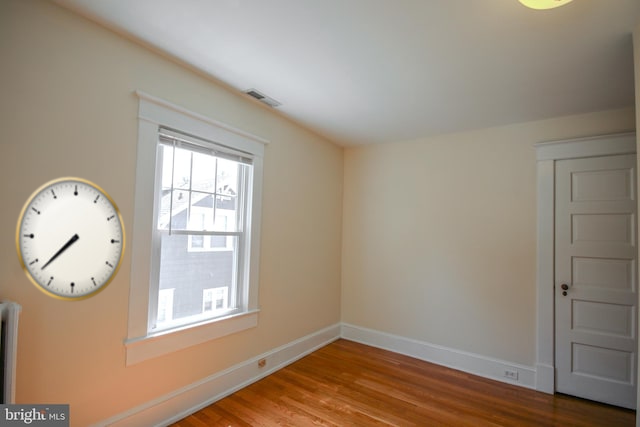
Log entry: 7:38
